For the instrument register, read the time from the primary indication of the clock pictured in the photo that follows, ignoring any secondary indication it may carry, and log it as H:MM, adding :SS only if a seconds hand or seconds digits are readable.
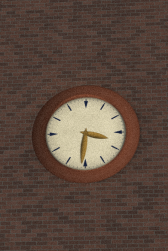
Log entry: 3:31
